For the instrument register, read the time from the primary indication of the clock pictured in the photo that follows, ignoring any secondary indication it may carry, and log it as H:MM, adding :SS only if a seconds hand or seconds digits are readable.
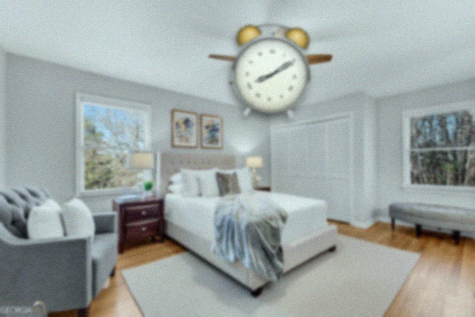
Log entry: 8:09
